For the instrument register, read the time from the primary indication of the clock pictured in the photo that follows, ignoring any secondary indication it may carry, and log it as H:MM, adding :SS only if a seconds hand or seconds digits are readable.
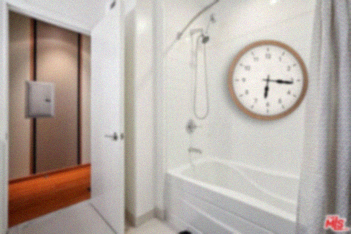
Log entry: 6:16
